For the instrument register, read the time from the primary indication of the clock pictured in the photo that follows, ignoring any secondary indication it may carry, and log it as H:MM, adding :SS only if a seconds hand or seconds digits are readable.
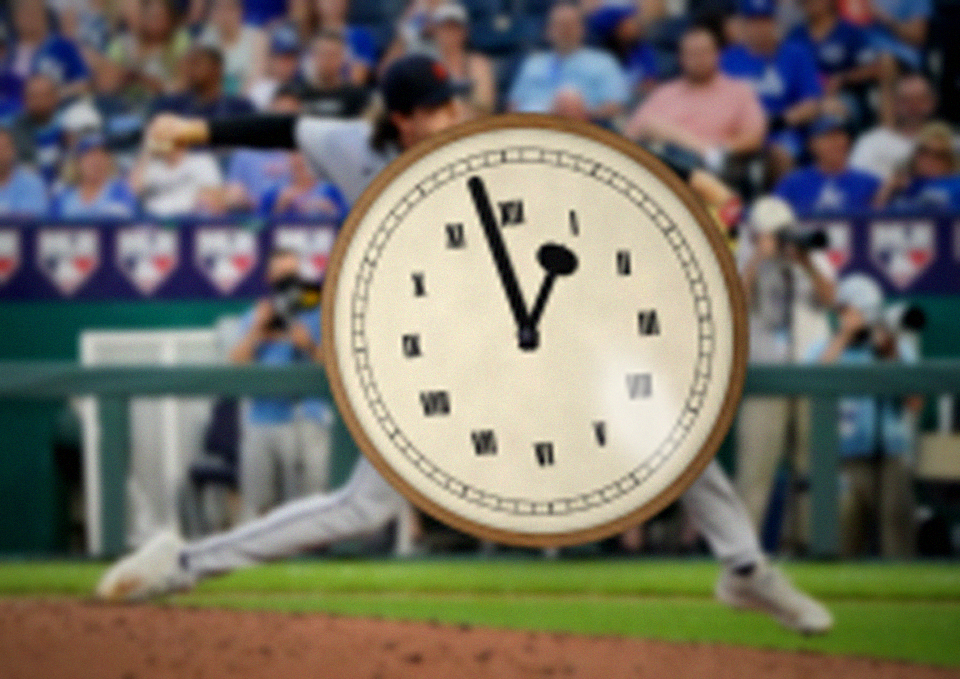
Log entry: 12:58
